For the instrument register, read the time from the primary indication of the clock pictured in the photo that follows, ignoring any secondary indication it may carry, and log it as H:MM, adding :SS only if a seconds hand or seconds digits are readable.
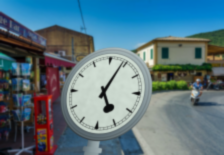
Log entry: 5:04
